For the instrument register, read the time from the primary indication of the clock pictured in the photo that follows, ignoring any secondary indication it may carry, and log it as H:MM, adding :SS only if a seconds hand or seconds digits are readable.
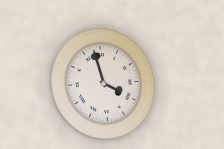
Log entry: 3:58
